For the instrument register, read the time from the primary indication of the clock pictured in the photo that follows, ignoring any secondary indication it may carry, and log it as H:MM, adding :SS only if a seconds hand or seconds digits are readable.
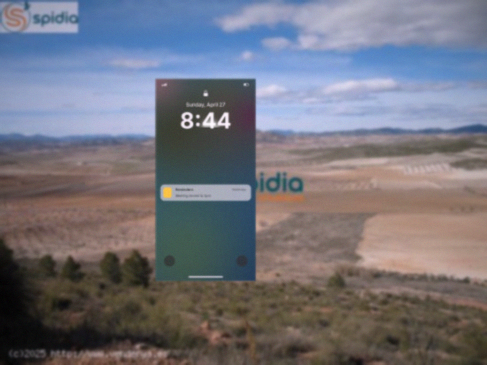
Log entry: 8:44
